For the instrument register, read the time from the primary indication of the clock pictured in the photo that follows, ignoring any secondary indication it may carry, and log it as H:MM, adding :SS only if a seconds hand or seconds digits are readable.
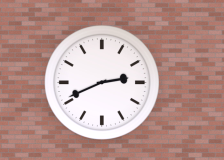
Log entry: 2:41
